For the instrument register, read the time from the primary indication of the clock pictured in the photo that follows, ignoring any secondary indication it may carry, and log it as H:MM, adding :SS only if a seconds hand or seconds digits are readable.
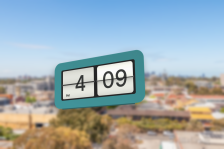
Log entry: 4:09
